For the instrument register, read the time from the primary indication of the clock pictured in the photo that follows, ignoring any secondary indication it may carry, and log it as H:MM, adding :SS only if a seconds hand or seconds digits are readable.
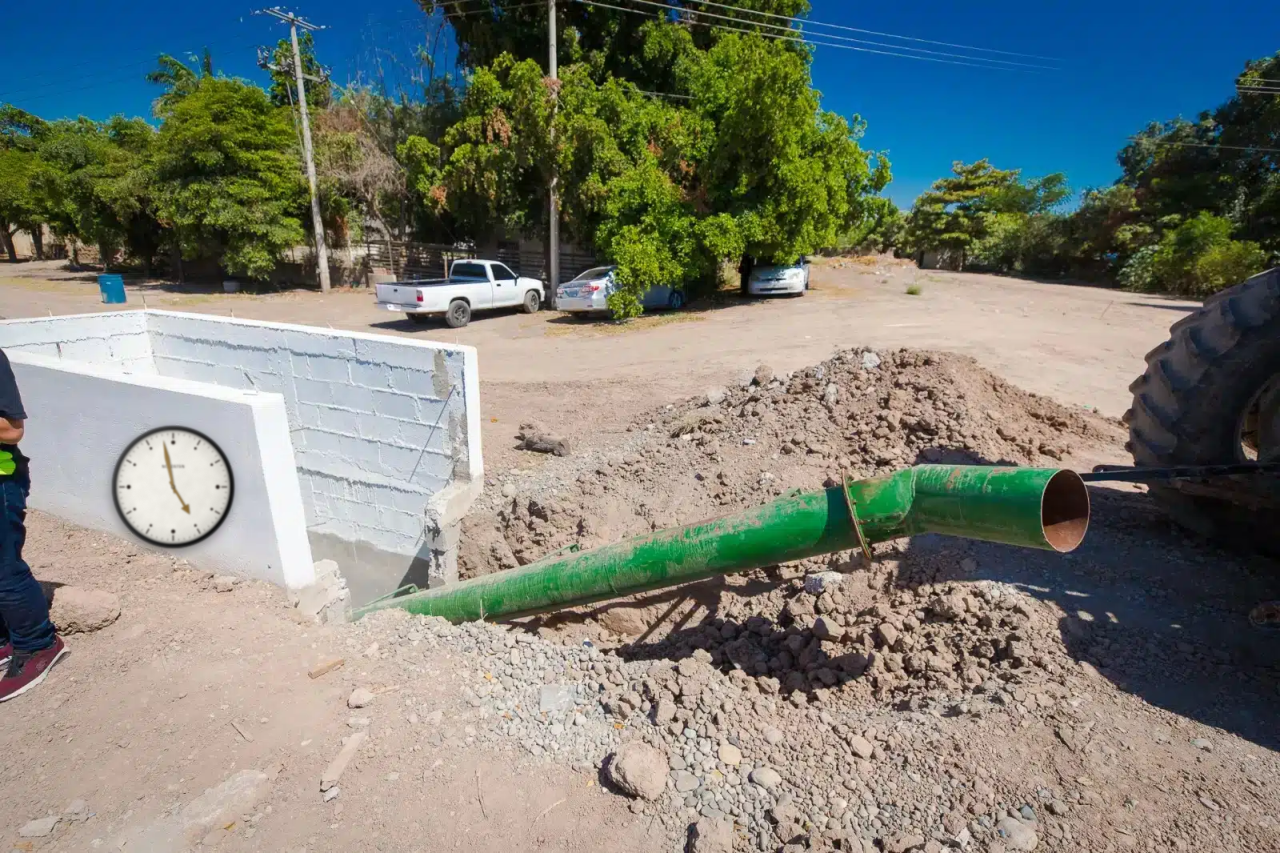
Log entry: 4:58
